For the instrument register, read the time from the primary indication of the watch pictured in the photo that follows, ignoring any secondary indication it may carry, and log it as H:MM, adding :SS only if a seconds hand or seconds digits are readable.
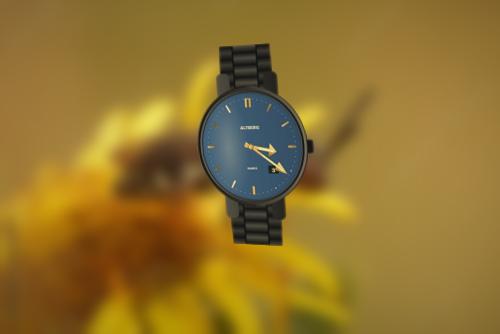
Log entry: 3:21
